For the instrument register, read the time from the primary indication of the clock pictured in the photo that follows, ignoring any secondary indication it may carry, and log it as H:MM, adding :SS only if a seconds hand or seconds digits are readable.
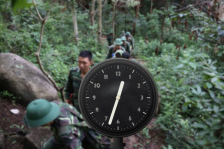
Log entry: 12:33
